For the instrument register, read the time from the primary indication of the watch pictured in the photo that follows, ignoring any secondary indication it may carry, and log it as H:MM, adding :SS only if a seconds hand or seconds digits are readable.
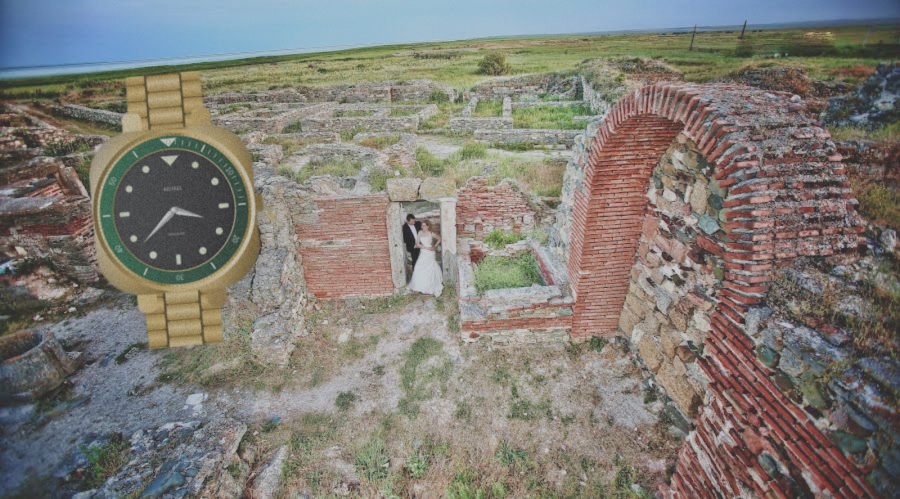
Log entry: 3:38
